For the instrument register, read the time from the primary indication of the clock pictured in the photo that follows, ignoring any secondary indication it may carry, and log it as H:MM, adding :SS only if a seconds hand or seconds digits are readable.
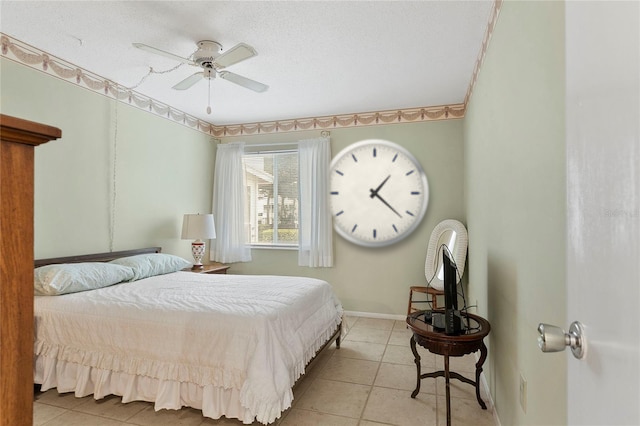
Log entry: 1:22
